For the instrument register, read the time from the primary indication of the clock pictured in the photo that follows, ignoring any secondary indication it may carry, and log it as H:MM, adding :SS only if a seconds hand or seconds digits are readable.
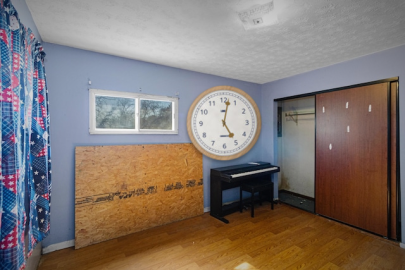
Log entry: 5:02
